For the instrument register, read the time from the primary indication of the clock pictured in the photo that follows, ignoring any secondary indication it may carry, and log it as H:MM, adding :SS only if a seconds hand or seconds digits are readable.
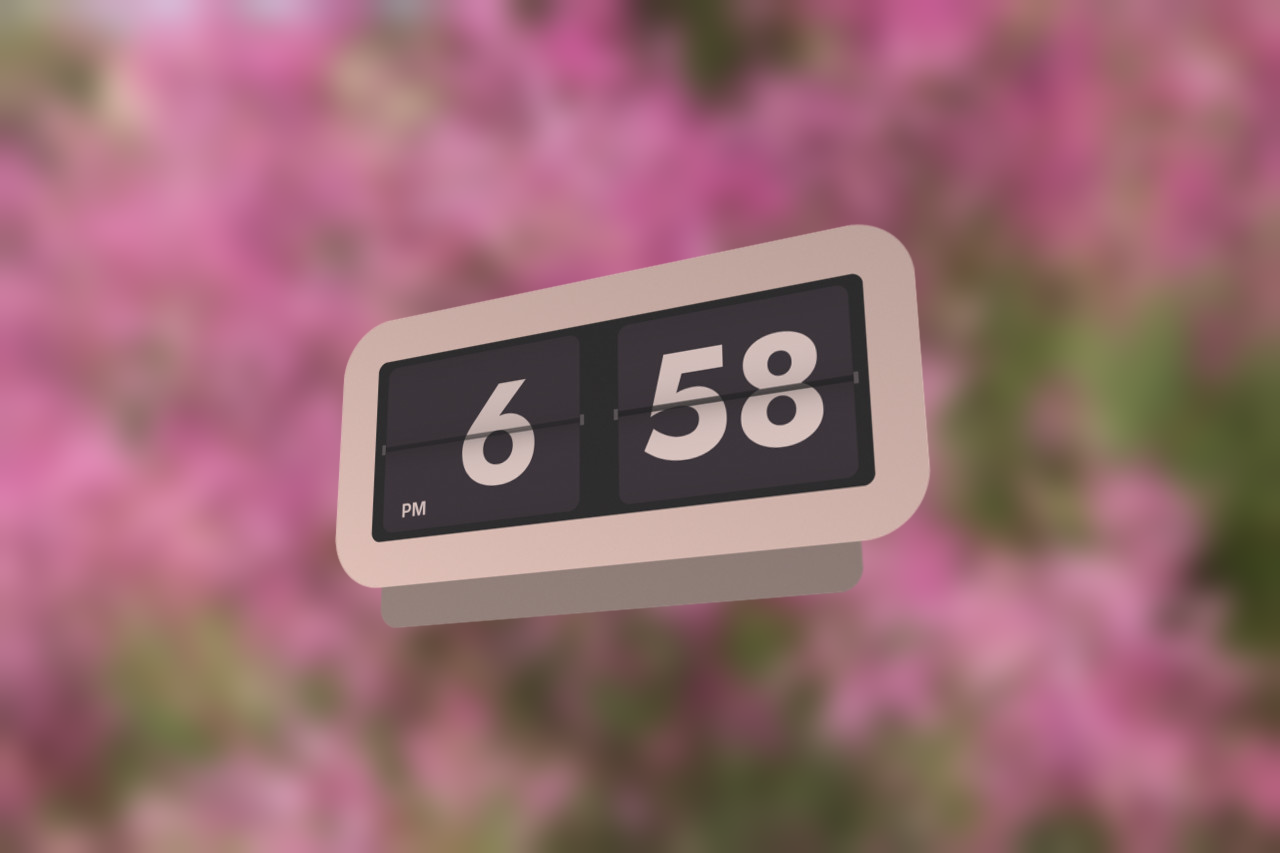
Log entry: 6:58
